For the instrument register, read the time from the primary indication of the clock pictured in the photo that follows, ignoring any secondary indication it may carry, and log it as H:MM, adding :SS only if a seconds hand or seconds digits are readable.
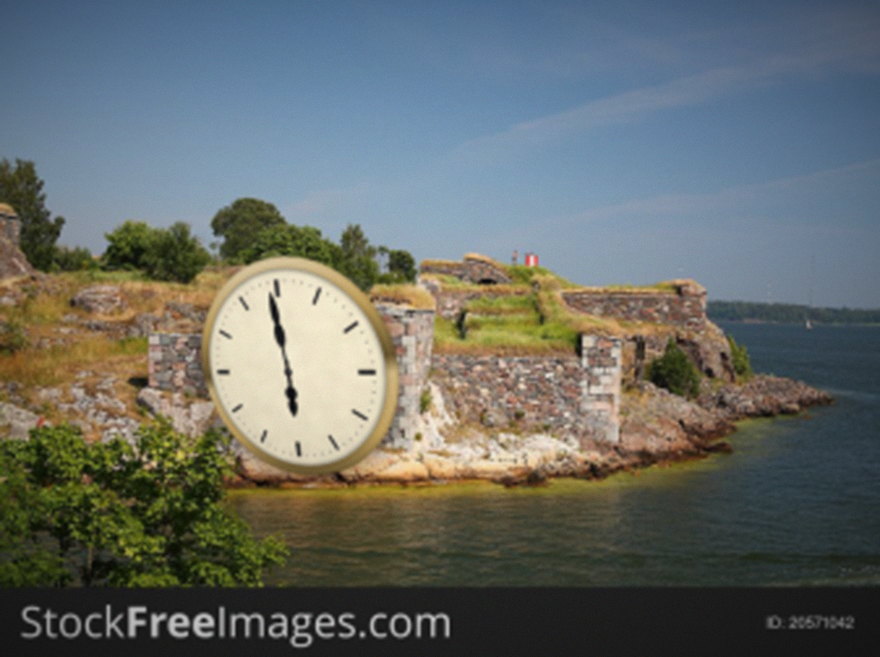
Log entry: 5:59
